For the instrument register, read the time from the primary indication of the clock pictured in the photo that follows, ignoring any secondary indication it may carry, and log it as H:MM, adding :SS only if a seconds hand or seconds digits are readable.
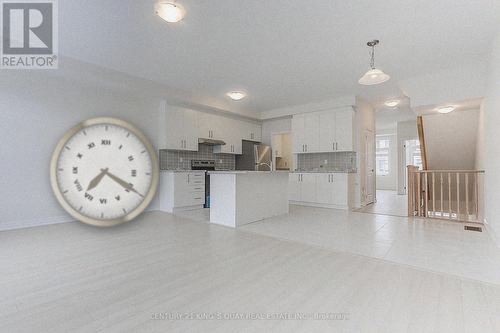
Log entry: 7:20
